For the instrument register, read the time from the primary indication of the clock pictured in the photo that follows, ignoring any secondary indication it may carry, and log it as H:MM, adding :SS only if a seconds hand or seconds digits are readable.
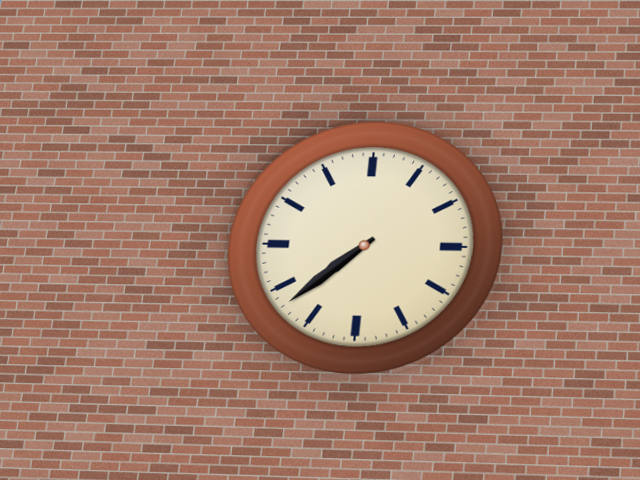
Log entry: 7:38
